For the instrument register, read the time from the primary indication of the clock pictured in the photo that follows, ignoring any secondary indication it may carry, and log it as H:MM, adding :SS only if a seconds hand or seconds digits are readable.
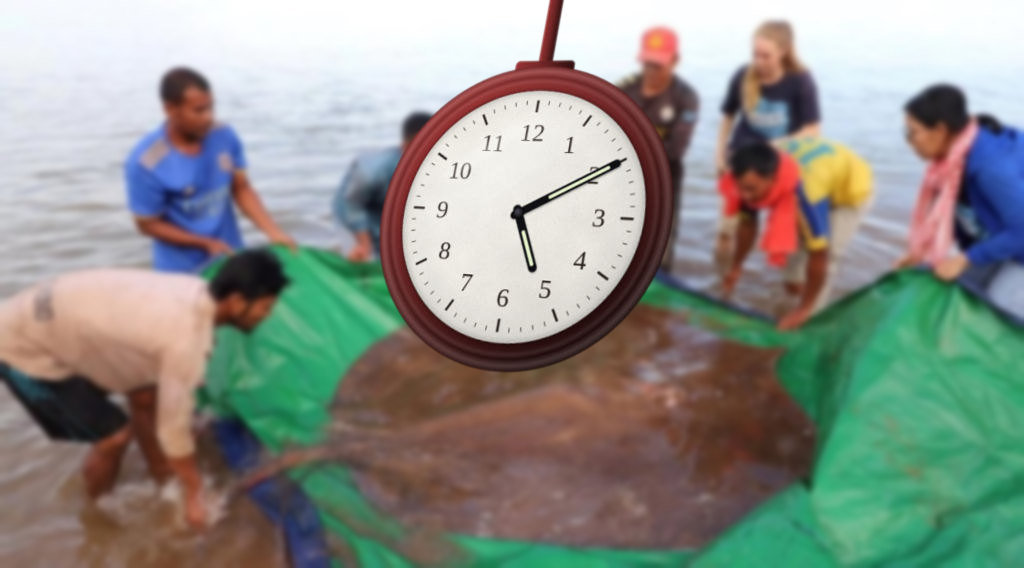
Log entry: 5:10
